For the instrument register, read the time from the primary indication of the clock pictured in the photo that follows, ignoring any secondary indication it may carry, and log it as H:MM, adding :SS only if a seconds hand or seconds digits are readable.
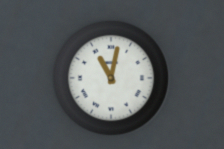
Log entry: 11:02
